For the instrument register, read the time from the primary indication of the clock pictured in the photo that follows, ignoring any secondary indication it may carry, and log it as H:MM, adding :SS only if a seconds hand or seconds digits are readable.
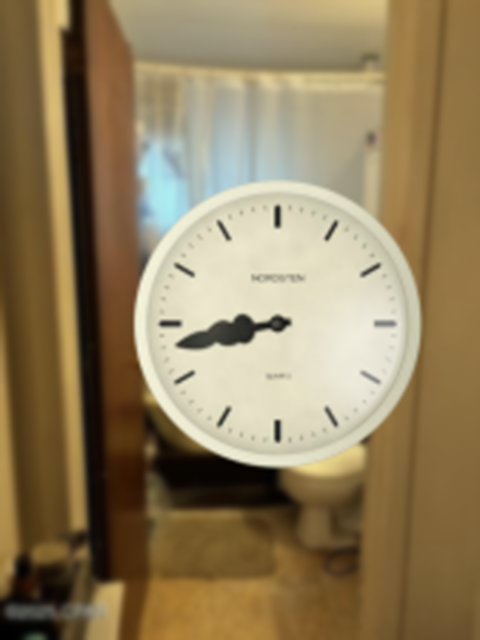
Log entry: 8:43
